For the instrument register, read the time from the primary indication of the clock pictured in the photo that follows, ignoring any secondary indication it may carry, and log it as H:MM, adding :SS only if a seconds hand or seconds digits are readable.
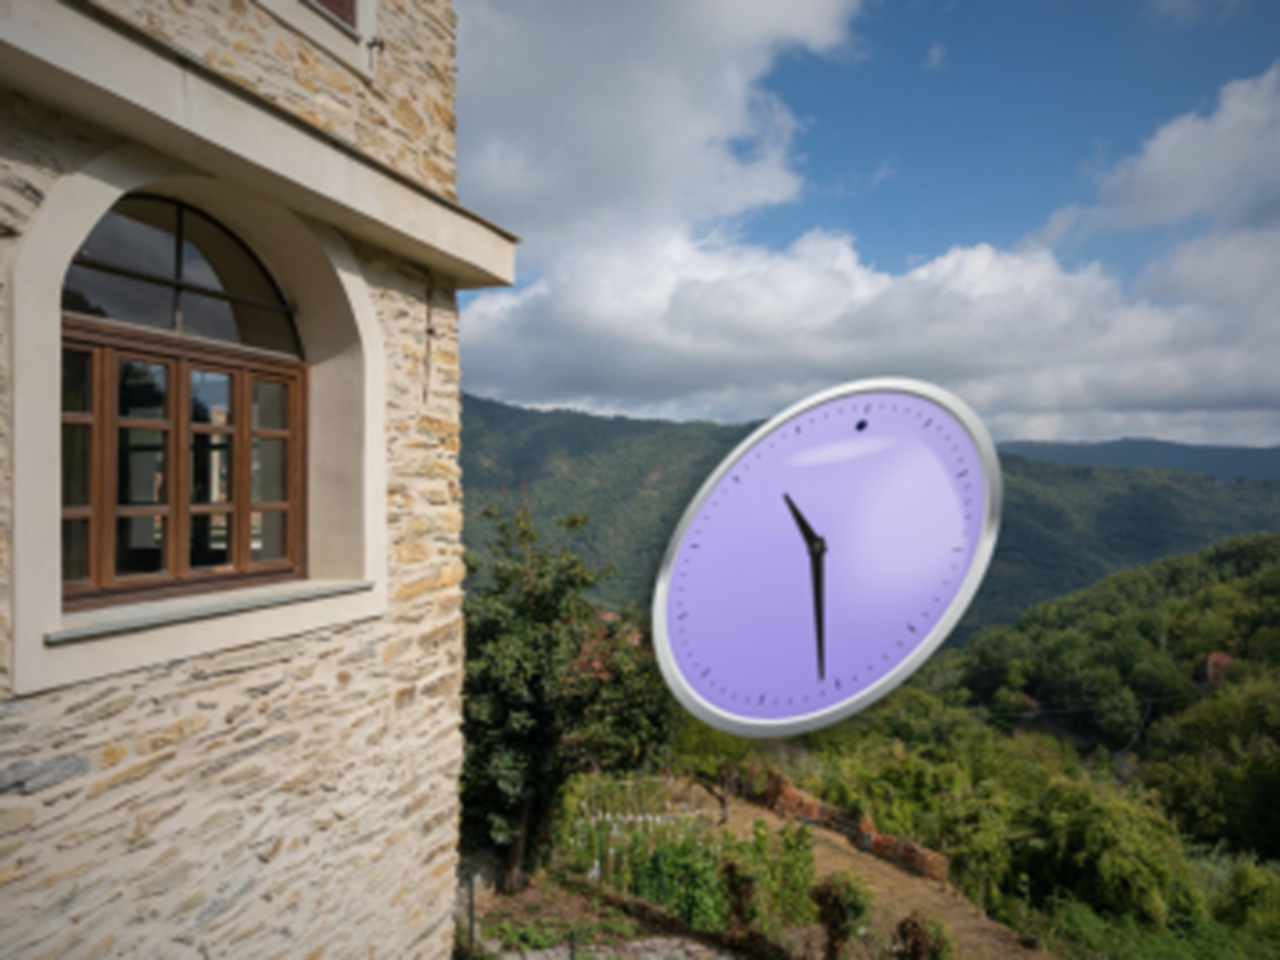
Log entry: 10:26
